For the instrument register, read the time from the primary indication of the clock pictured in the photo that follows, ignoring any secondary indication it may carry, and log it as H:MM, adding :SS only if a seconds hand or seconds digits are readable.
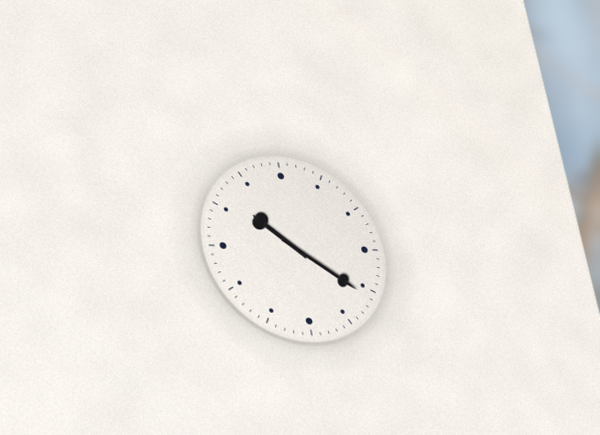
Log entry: 10:21
